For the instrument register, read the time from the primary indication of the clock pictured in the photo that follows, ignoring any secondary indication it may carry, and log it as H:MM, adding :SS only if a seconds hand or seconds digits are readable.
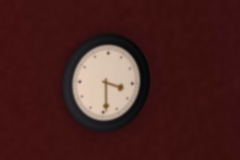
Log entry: 3:29
